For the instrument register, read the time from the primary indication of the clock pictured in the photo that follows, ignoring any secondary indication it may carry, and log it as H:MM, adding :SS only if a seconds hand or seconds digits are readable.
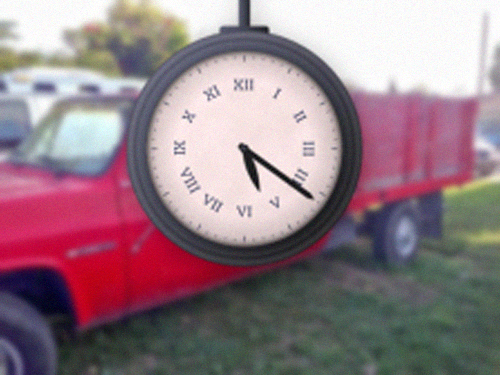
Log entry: 5:21
